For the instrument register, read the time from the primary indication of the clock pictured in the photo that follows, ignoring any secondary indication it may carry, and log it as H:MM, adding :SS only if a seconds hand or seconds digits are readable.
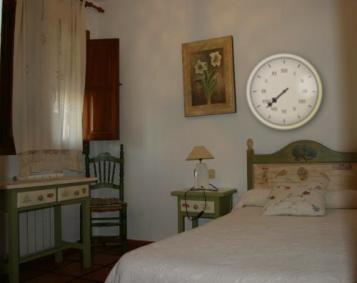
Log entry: 7:38
